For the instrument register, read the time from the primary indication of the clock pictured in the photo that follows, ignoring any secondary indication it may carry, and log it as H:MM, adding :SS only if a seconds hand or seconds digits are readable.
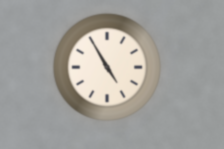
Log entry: 4:55
